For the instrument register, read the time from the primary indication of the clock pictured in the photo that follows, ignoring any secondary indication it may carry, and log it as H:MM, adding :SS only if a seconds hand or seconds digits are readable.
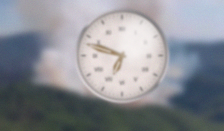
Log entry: 6:48
